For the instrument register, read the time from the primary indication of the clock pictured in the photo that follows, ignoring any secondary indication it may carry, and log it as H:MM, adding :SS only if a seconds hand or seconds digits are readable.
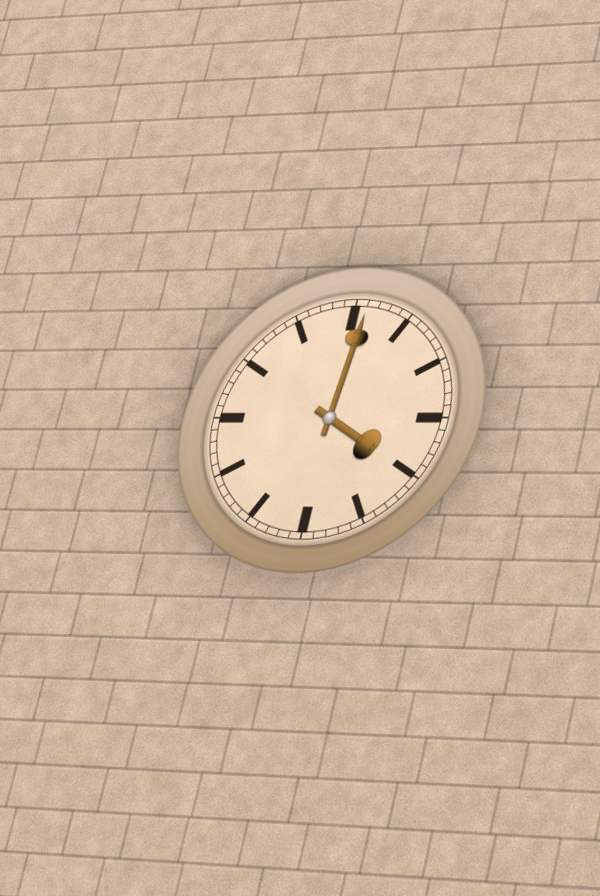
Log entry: 4:01
